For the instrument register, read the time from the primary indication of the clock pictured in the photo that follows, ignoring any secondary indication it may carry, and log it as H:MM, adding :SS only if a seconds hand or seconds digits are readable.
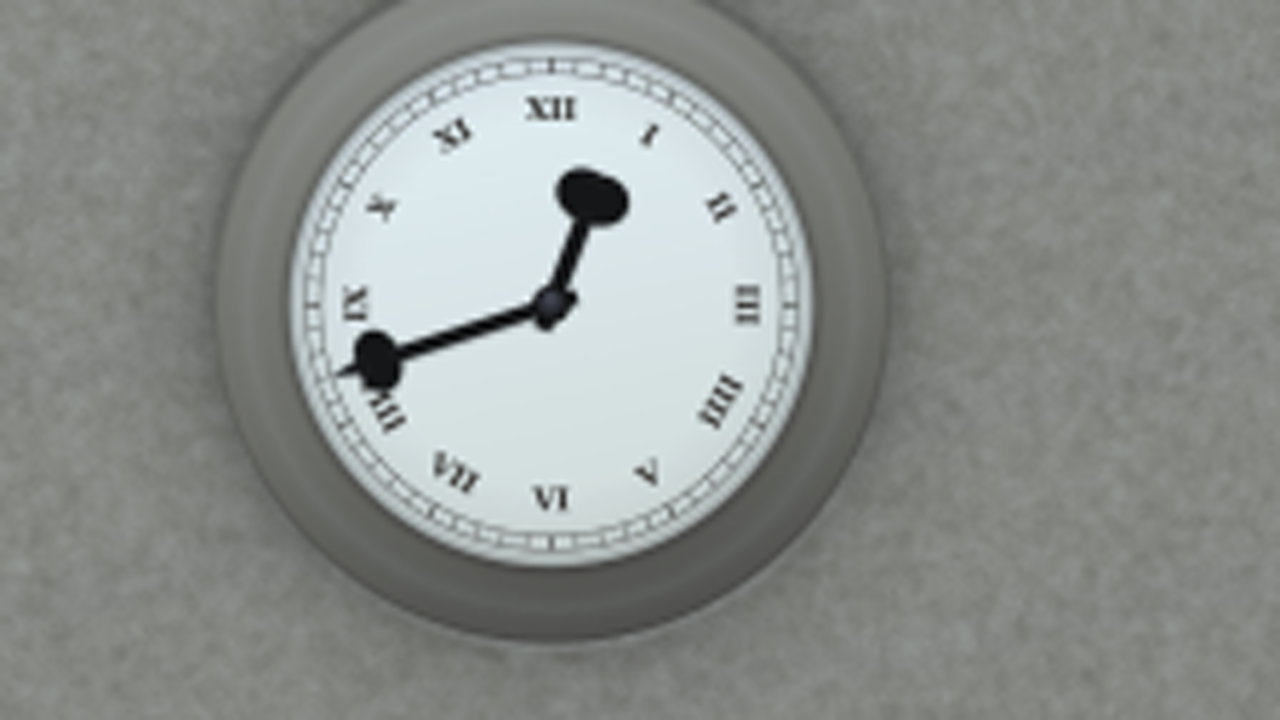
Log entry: 12:42
